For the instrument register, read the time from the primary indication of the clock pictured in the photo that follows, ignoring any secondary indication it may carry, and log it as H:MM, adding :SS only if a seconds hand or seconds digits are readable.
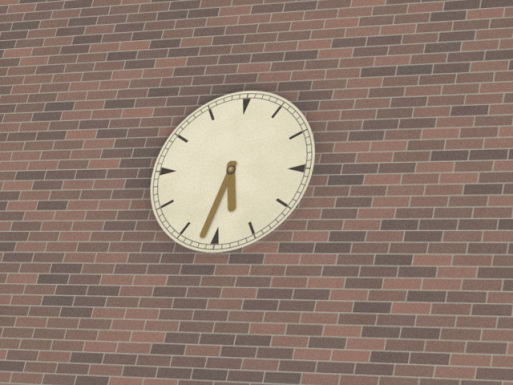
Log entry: 5:32
